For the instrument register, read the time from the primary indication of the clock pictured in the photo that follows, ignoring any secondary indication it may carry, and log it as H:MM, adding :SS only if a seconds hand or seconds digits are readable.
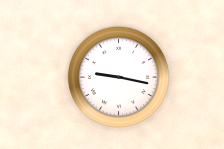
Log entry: 9:17
